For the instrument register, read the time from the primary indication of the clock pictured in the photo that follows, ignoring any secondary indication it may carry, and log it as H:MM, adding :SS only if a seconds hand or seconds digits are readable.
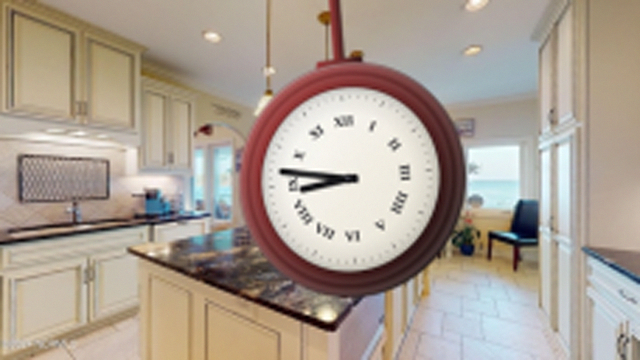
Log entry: 8:47
